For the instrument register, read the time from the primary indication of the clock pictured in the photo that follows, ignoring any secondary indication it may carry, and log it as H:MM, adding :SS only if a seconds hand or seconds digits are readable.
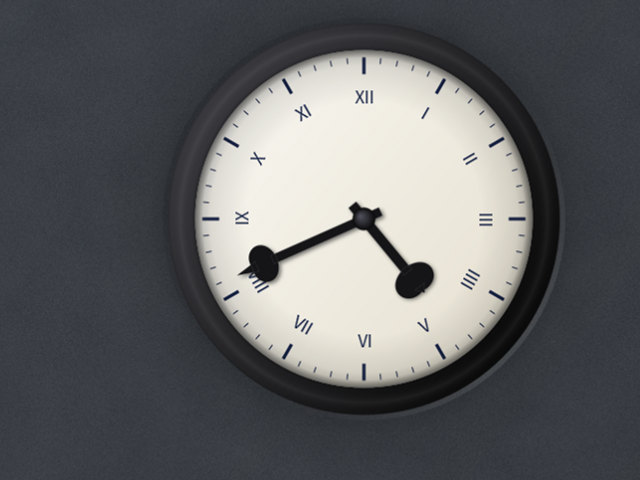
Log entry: 4:41
